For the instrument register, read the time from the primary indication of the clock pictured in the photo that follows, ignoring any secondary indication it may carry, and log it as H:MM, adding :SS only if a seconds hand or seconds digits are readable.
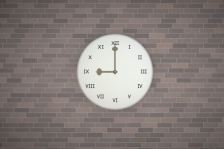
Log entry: 9:00
